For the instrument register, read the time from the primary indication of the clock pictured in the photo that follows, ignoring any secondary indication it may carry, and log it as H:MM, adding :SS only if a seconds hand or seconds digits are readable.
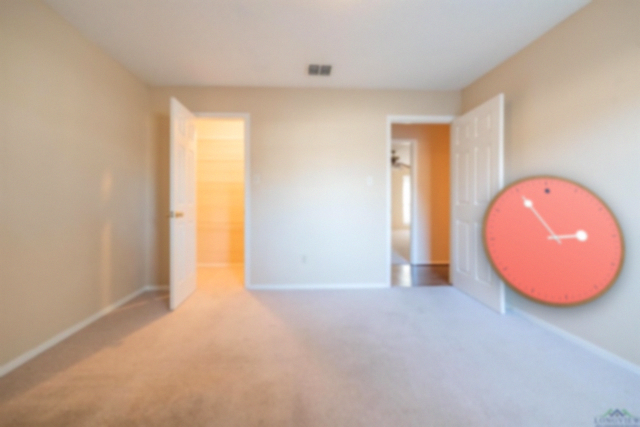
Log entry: 2:55
